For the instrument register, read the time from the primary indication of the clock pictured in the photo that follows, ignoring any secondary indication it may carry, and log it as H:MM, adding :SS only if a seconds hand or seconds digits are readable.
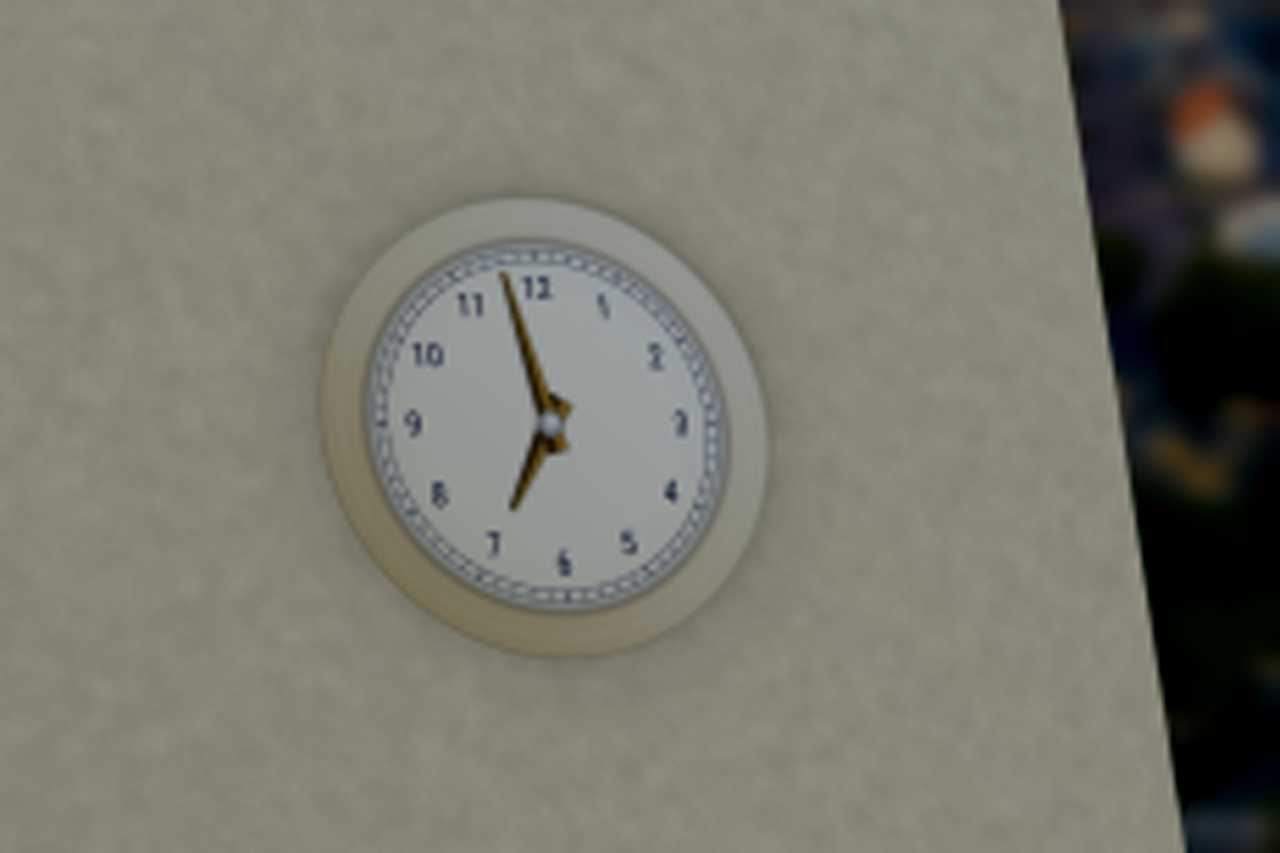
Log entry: 6:58
